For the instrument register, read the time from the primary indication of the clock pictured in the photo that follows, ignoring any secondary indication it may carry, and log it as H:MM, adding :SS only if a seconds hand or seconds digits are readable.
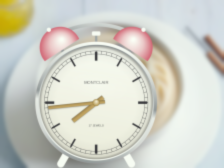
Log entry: 7:44
